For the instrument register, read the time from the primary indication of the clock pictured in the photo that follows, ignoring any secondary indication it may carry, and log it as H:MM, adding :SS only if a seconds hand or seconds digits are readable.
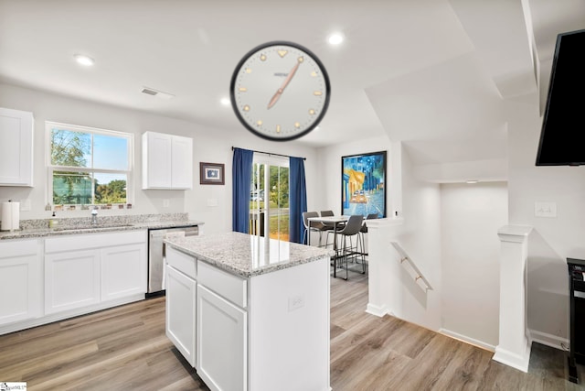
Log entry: 7:05
